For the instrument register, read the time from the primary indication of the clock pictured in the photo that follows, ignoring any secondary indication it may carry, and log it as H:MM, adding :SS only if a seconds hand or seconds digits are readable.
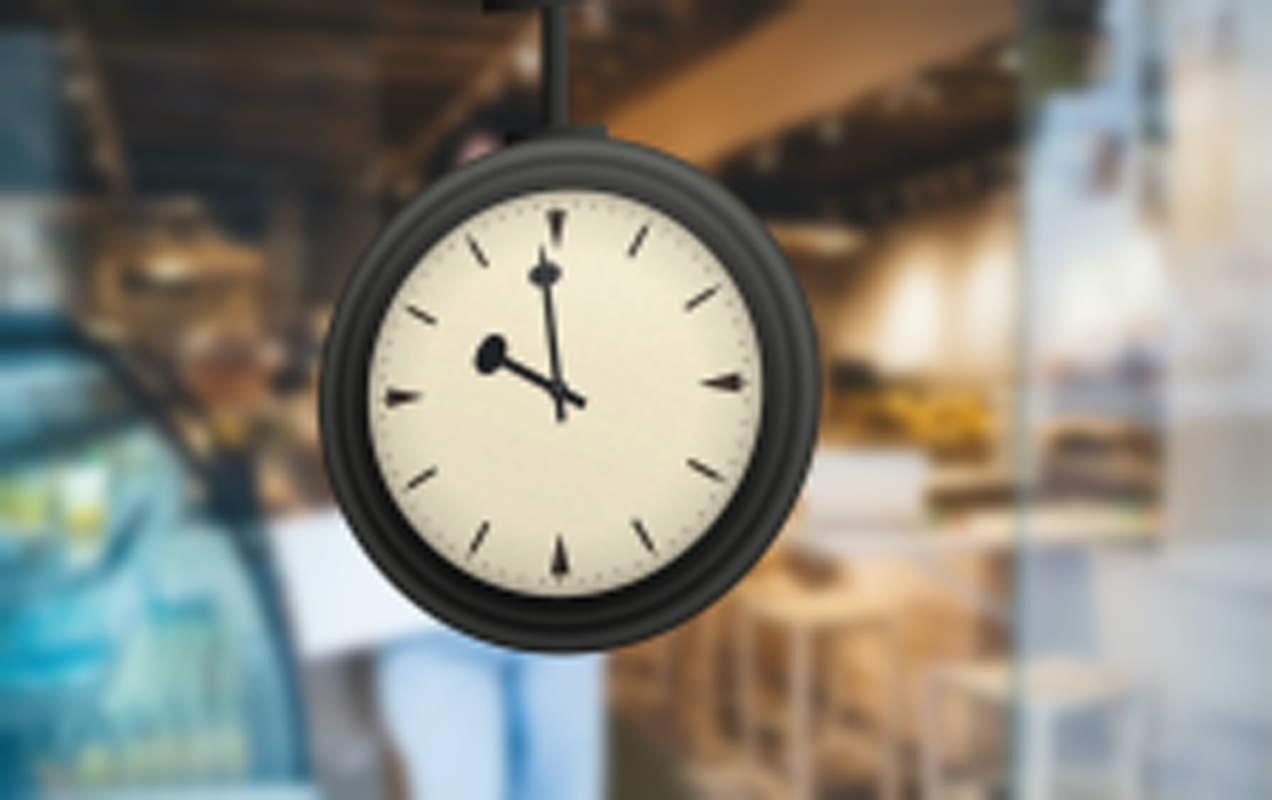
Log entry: 9:59
